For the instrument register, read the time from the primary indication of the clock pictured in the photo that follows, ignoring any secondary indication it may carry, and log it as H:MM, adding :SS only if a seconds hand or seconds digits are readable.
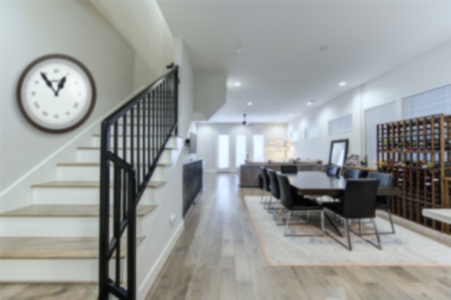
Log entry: 12:54
